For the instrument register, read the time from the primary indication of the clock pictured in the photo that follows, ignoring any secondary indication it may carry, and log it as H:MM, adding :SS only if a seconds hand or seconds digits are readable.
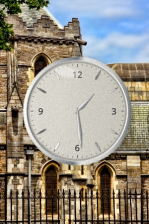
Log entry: 1:29
